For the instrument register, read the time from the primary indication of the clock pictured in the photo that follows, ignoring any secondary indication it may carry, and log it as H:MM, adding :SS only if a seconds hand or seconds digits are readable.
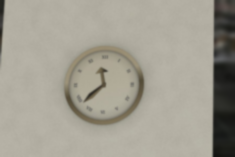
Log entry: 11:38
